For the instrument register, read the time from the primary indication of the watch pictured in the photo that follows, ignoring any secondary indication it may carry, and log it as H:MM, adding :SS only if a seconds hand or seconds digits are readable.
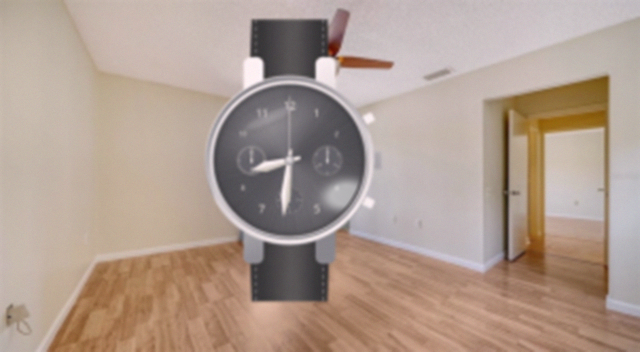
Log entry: 8:31
